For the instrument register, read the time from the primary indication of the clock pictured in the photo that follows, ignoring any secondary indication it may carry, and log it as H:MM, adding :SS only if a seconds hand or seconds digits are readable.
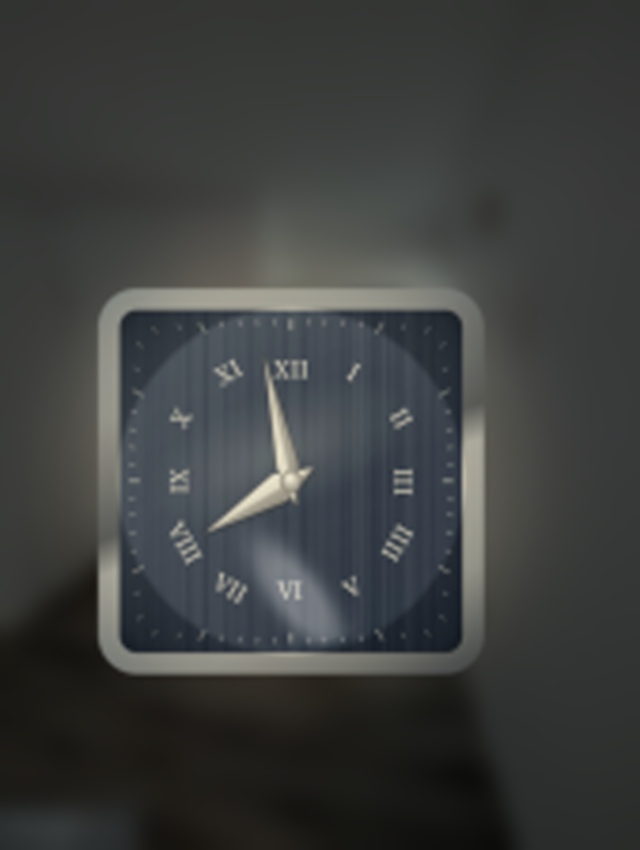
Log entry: 7:58
